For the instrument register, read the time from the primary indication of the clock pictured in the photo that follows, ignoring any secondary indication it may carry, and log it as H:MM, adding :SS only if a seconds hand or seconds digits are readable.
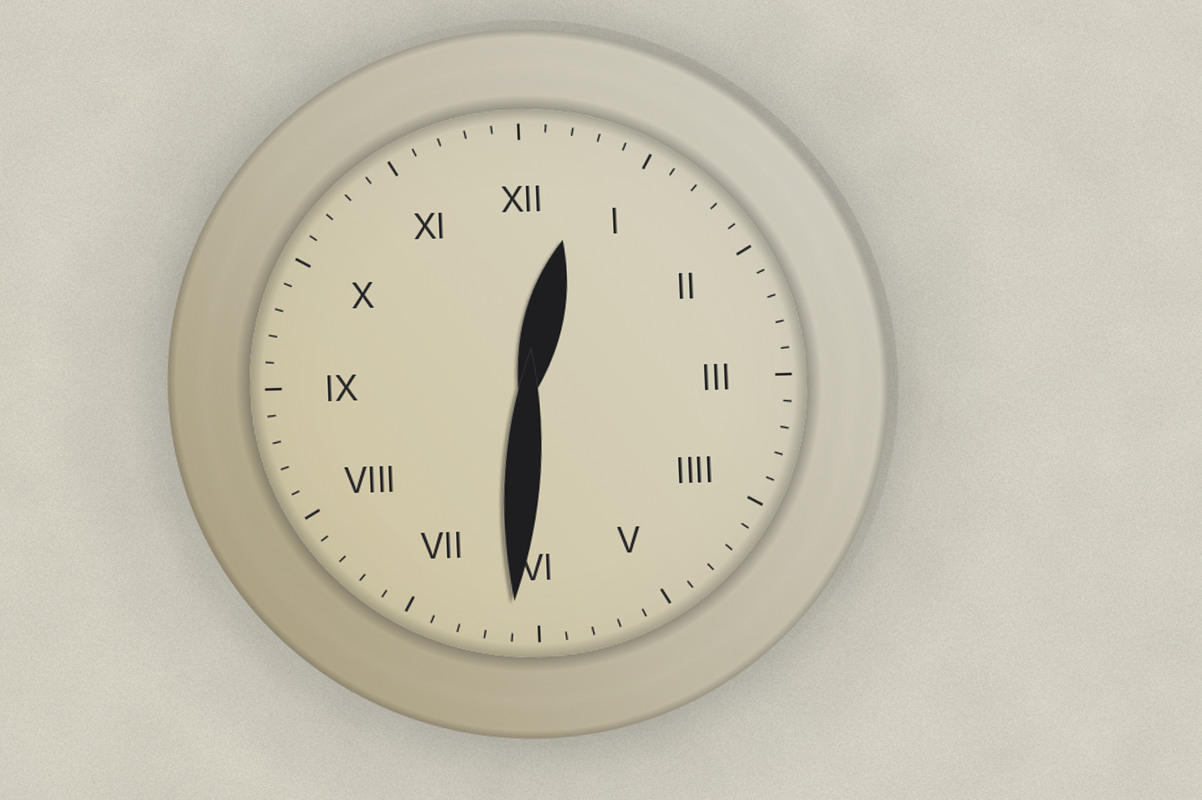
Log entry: 12:31
